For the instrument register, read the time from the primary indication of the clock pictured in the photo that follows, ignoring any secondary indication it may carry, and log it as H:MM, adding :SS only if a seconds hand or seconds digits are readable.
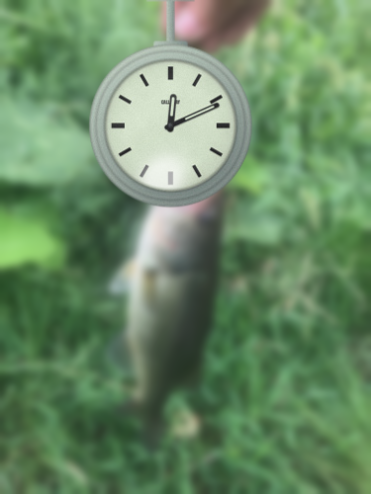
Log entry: 12:11
